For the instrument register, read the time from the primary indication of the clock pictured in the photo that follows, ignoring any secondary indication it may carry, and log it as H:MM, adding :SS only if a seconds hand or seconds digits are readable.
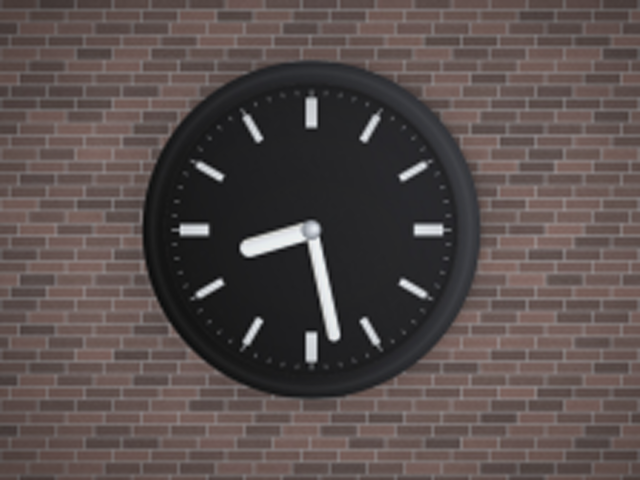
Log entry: 8:28
